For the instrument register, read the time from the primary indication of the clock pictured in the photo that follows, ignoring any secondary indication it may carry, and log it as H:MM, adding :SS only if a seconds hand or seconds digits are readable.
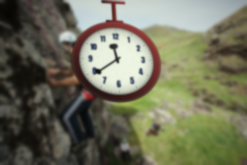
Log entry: 11:39
